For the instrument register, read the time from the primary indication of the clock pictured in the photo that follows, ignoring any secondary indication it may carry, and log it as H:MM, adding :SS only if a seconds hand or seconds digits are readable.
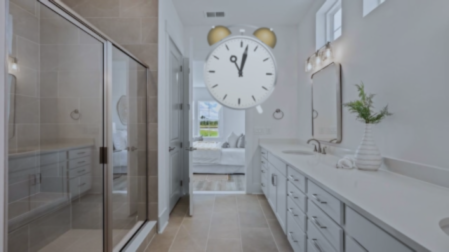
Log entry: 11:02
